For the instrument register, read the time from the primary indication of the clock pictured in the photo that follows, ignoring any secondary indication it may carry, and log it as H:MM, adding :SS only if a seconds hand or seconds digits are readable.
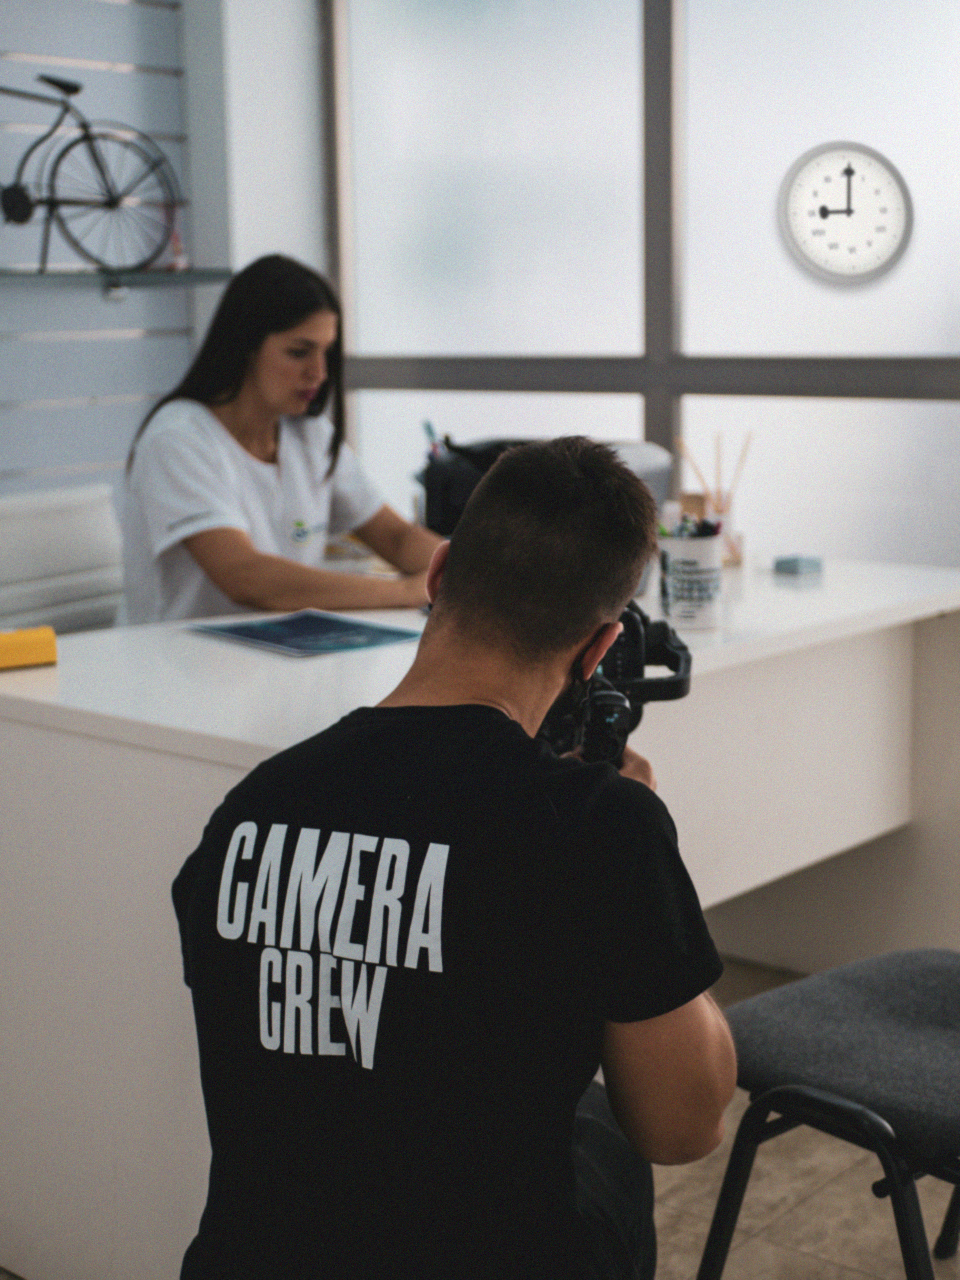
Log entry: 9:01
